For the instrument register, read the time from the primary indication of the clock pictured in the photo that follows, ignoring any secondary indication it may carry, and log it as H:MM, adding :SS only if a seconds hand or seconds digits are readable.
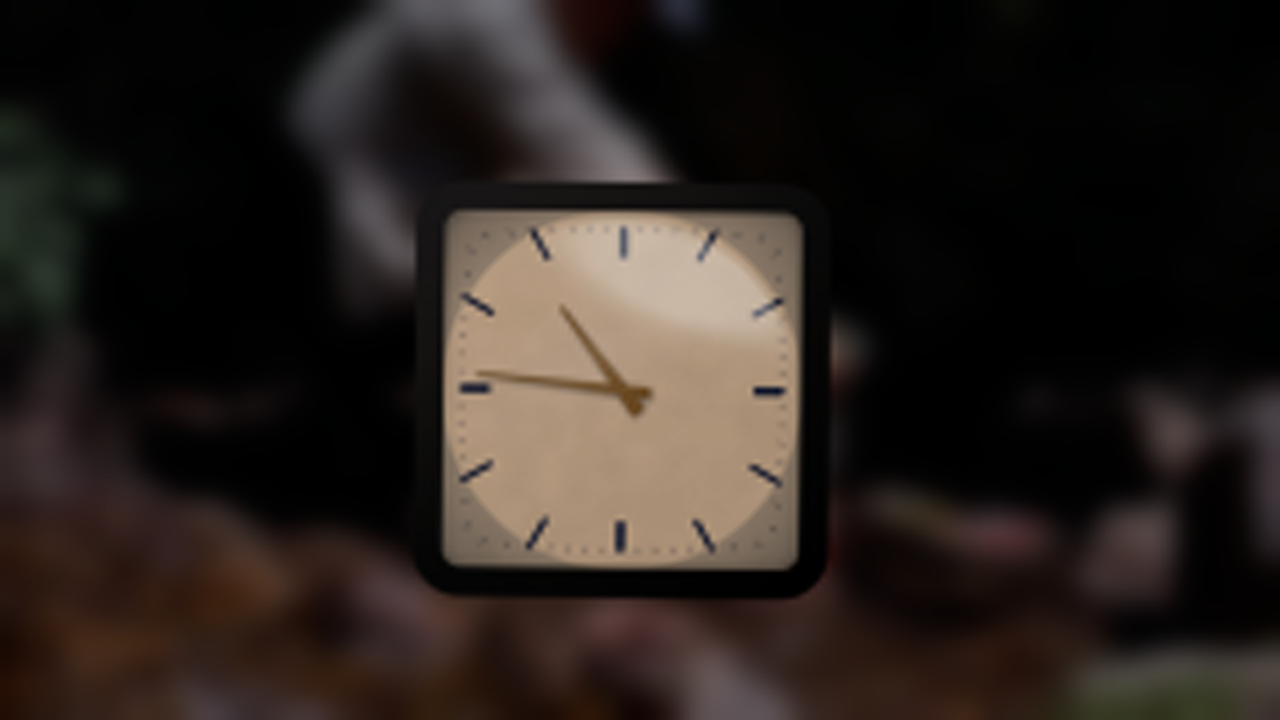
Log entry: 10:46
